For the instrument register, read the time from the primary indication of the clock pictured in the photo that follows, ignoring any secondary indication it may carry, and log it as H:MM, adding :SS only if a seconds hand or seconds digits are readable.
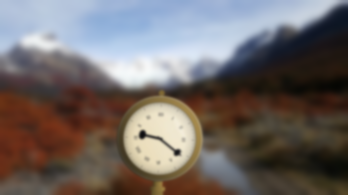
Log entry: 9:21
